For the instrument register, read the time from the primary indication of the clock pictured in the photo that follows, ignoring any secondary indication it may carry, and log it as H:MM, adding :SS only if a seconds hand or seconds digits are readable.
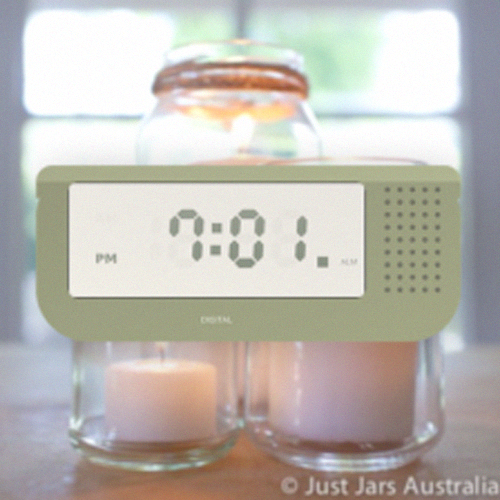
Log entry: 7:01
